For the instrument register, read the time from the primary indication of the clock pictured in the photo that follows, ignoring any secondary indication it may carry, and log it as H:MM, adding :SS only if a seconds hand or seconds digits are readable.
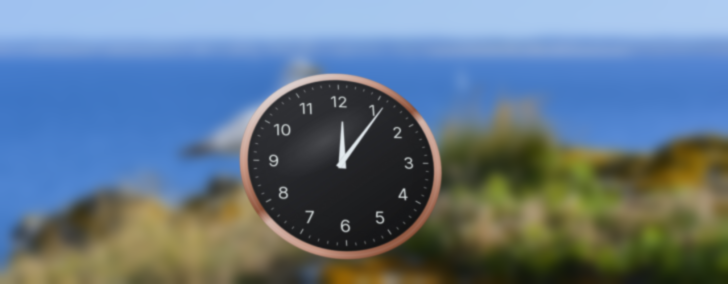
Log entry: 12:06
